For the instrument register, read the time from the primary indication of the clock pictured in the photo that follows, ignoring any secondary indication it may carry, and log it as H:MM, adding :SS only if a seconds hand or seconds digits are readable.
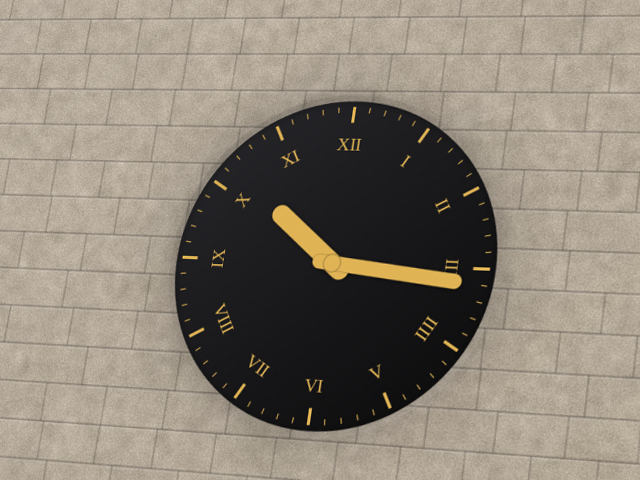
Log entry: 10:16
